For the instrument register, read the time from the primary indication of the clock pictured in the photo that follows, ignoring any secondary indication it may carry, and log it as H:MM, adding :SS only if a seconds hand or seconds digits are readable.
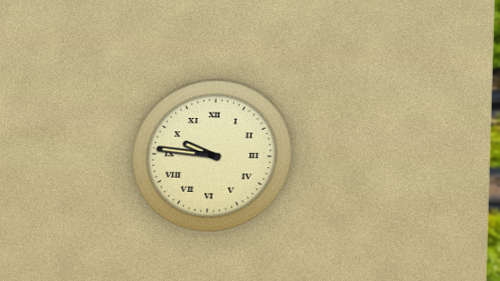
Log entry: 9:46
